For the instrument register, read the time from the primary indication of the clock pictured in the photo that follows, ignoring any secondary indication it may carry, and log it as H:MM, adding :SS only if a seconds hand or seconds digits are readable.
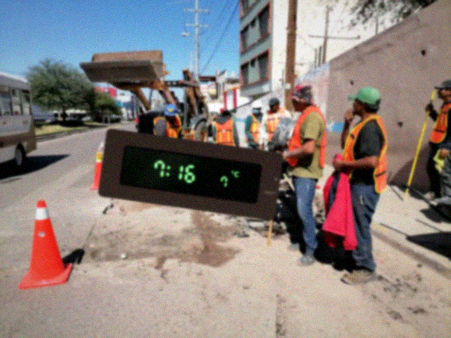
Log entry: 7:16
